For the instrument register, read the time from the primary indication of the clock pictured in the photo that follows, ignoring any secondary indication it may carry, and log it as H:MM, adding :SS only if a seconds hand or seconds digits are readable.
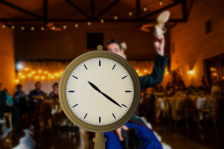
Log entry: 10:21
